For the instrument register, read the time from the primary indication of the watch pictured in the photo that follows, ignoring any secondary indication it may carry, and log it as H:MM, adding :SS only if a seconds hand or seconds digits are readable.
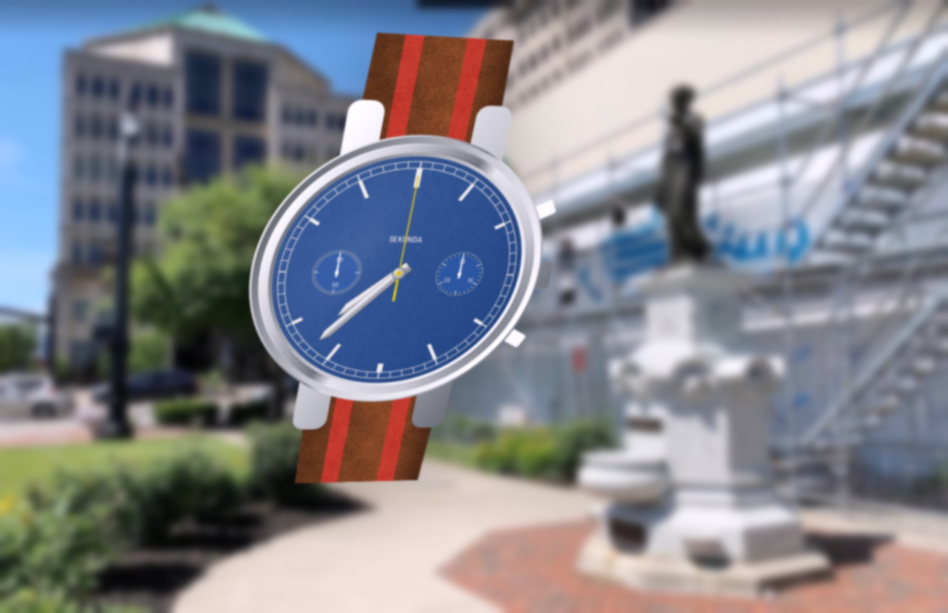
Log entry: 7:37
